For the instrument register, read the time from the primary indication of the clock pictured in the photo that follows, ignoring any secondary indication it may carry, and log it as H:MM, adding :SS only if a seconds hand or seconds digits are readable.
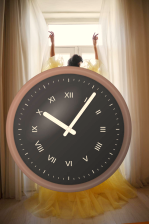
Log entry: 10:06
